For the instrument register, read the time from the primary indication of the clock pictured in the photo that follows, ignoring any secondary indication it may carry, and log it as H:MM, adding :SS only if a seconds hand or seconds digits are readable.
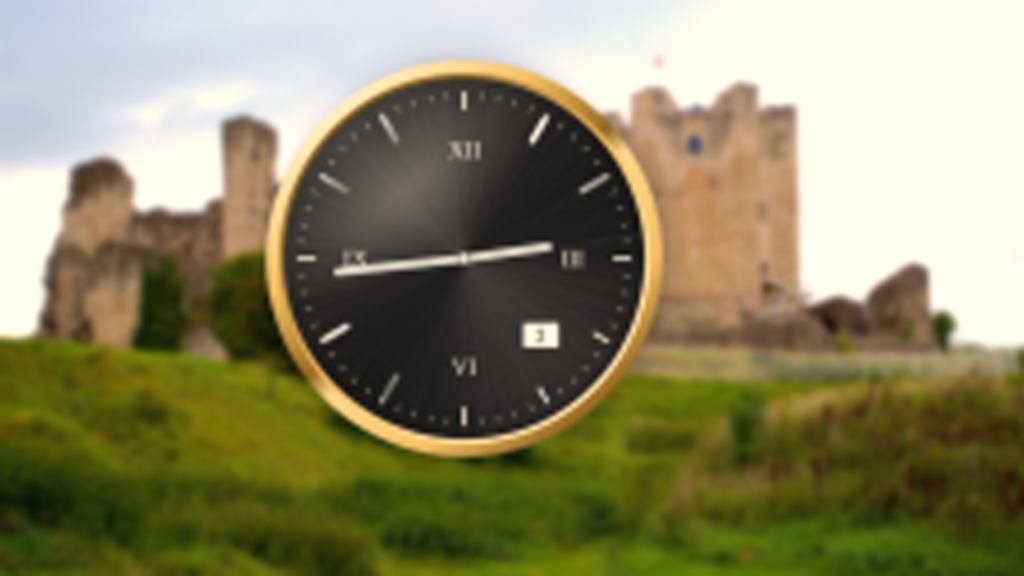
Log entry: 2:44
